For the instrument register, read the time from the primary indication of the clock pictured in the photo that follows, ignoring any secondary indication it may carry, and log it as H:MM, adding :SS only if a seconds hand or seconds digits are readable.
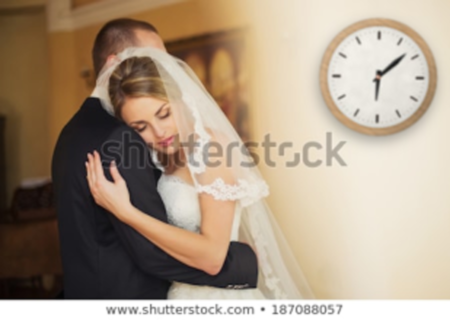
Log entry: 6:08
